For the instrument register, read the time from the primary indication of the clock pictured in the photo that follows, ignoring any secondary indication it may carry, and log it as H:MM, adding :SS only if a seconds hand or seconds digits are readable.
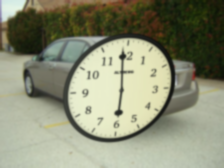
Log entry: 5:59
